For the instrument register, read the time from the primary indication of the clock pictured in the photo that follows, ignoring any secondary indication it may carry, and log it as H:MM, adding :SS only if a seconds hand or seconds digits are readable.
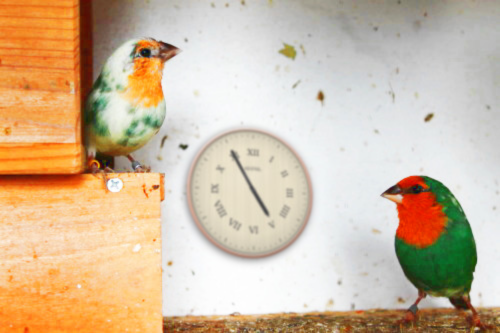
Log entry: 4:55
